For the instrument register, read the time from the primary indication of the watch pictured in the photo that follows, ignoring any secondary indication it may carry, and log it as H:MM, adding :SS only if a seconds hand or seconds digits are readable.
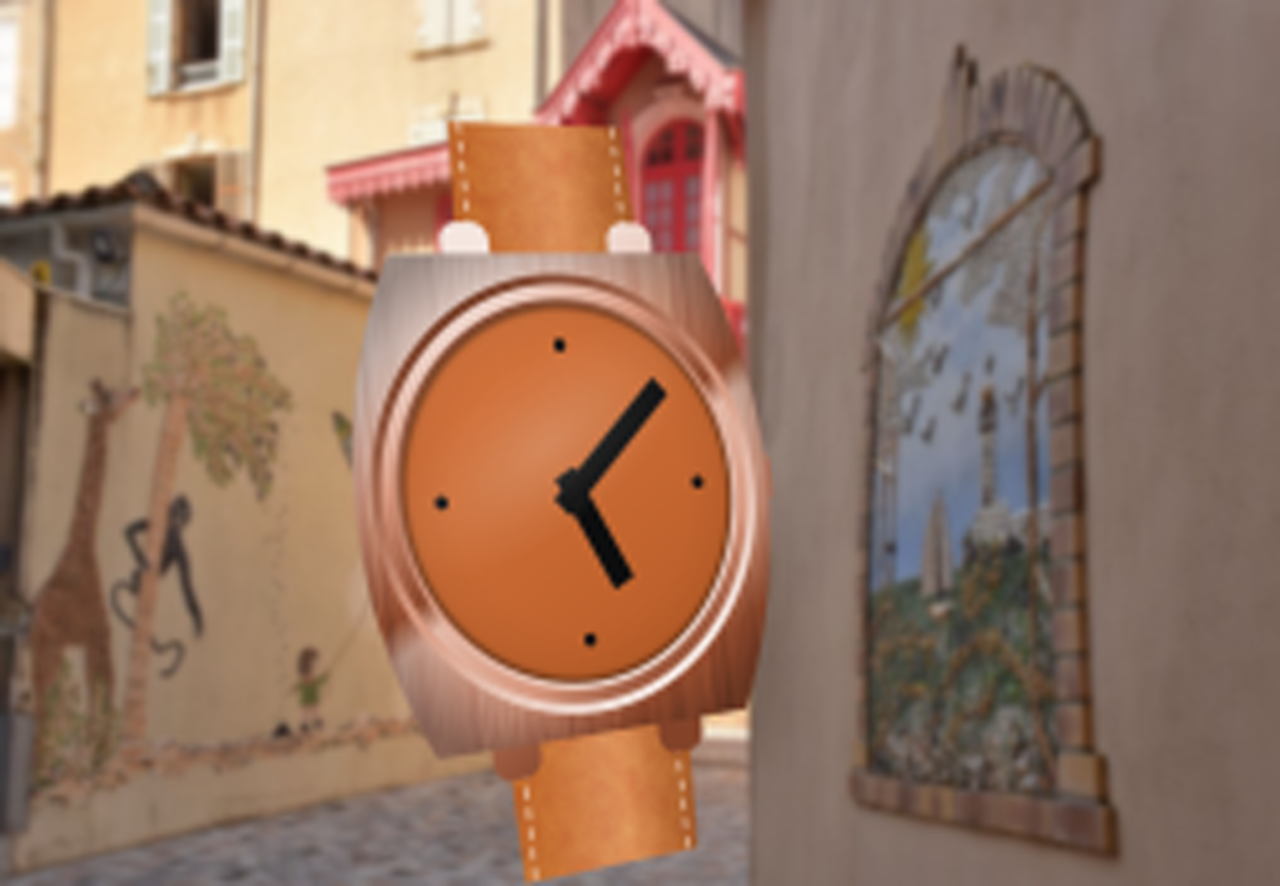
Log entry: 5:08
